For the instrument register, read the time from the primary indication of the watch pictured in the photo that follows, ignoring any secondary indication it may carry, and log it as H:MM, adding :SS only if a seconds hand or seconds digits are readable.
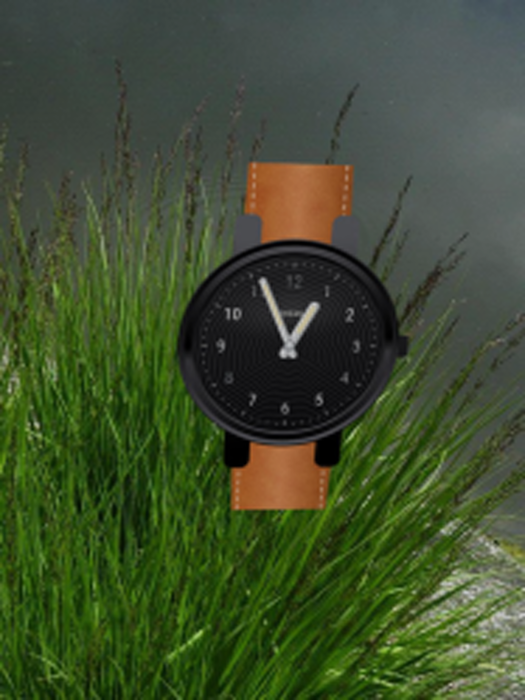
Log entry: 12:56
